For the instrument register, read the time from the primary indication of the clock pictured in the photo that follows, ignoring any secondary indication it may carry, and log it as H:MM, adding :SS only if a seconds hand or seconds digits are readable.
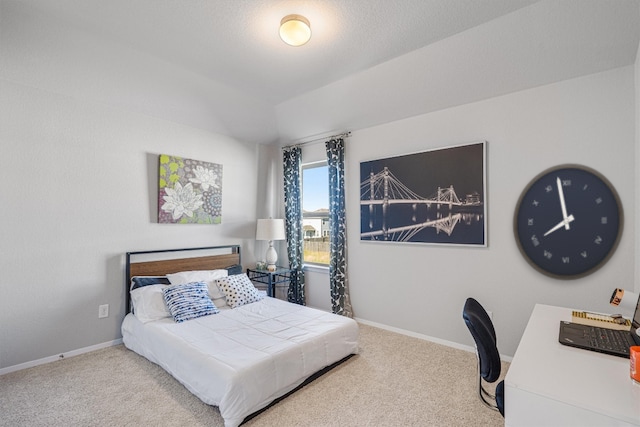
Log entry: 7:58
